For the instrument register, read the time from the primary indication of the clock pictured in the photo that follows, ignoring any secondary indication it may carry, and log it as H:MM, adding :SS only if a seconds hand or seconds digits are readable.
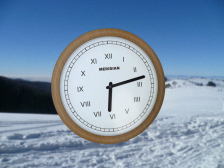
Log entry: 6:13
